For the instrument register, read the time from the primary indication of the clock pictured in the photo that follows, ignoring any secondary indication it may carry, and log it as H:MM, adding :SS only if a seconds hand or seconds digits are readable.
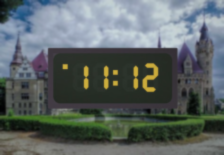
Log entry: 11:12
